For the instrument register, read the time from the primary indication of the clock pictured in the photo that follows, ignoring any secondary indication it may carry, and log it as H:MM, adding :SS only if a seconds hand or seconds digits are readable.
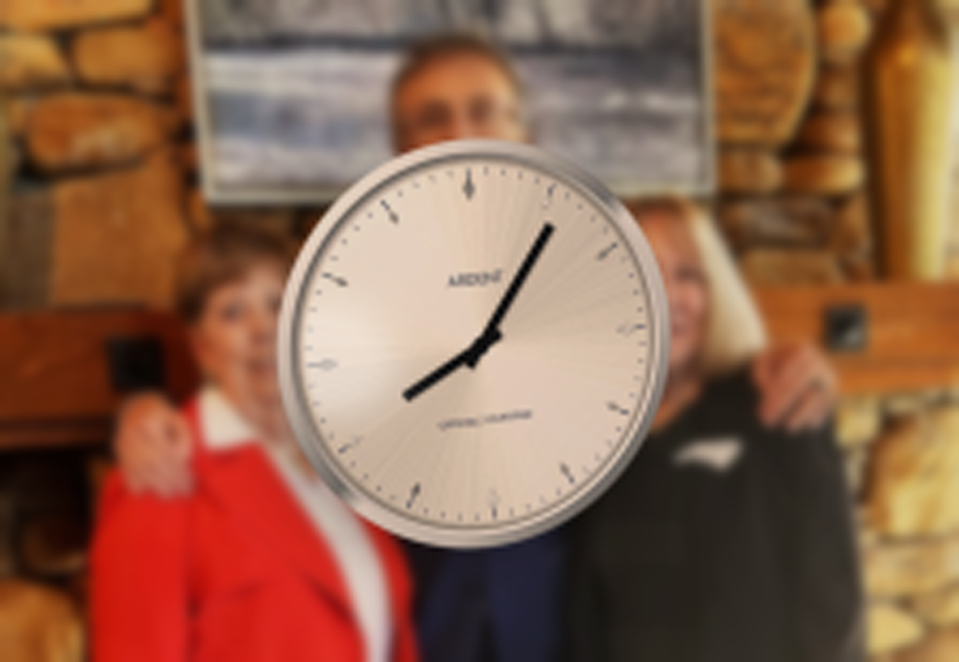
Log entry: 8:06
